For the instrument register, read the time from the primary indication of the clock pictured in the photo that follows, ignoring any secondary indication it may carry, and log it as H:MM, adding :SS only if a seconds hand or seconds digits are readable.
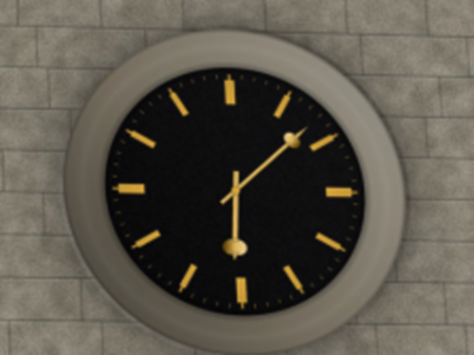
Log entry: 6:08
